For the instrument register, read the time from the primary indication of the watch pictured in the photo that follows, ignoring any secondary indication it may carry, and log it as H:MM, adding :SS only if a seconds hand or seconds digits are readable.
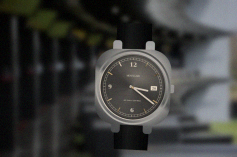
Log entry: 3:21
